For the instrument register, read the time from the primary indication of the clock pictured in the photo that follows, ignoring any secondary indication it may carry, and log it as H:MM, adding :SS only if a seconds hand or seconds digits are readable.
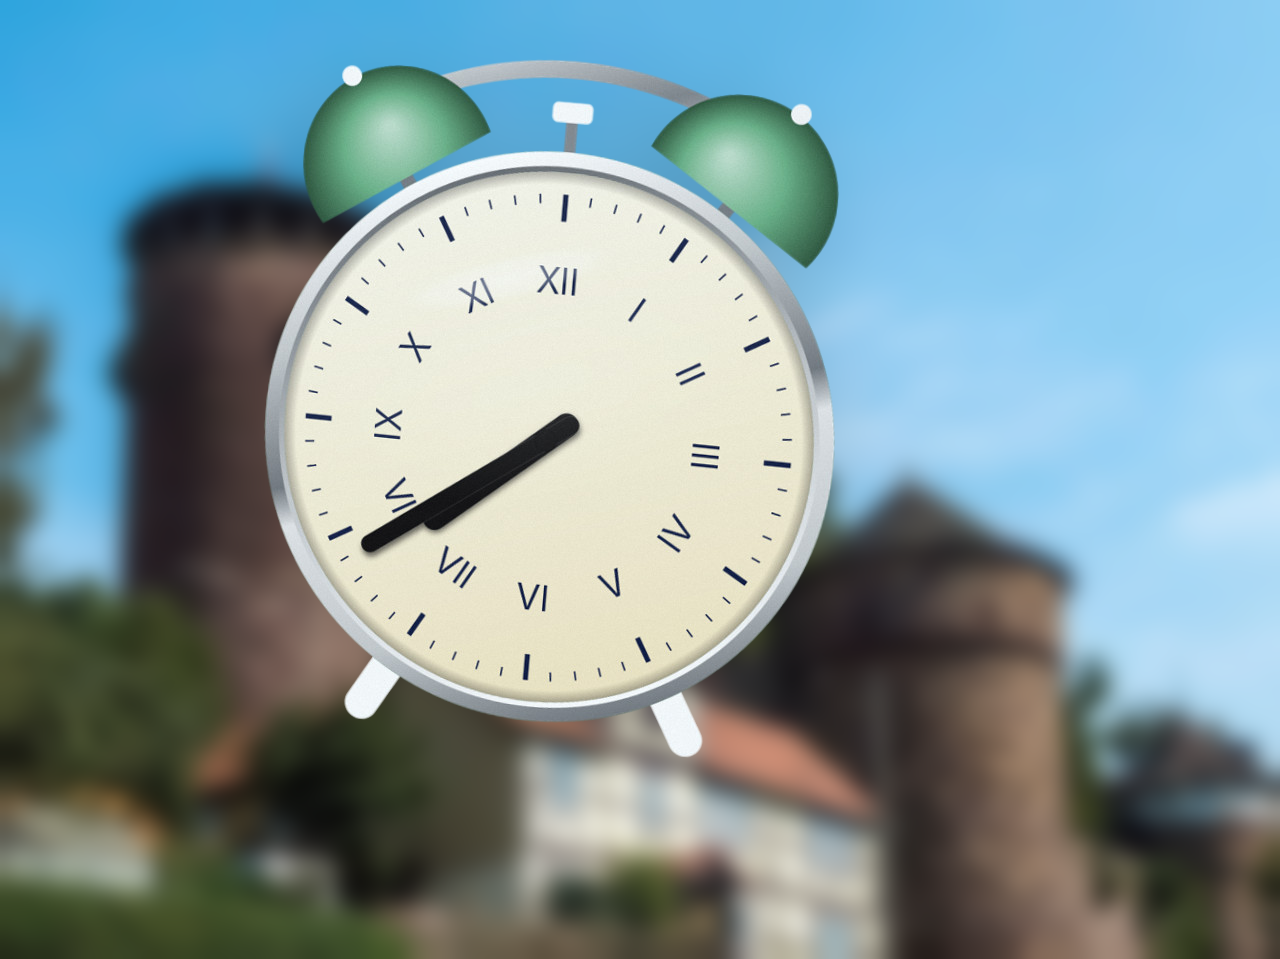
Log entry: 7:39
